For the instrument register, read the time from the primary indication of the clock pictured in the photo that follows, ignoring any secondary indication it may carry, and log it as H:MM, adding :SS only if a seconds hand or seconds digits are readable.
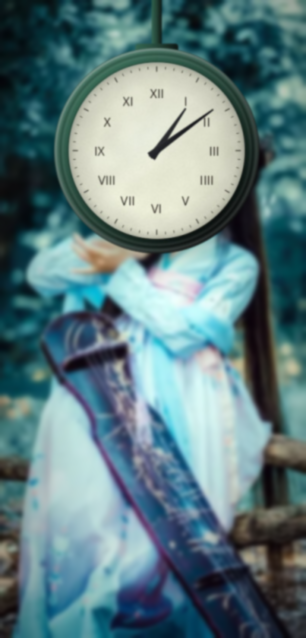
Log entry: 1:09
